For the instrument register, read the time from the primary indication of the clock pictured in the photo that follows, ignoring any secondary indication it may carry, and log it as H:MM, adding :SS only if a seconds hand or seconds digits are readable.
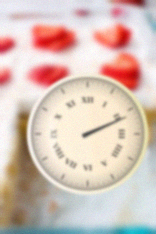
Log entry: 2:11
